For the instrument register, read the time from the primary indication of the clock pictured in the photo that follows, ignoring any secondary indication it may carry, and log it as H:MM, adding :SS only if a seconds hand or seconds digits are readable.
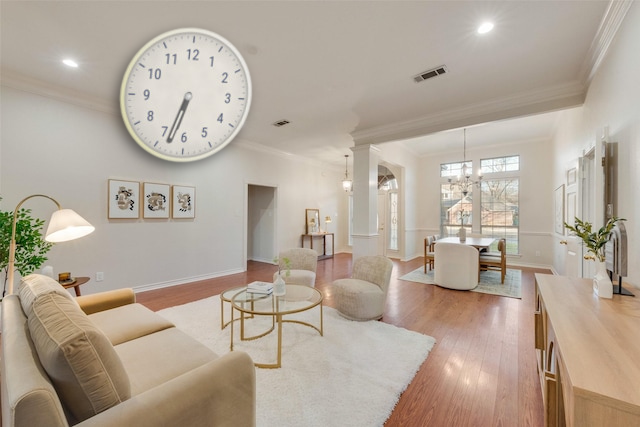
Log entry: 6:33
